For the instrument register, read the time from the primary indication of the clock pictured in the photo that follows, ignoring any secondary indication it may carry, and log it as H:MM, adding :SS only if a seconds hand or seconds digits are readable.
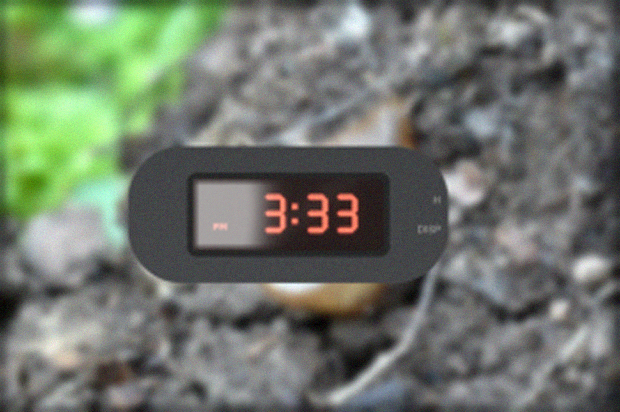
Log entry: 3:33
